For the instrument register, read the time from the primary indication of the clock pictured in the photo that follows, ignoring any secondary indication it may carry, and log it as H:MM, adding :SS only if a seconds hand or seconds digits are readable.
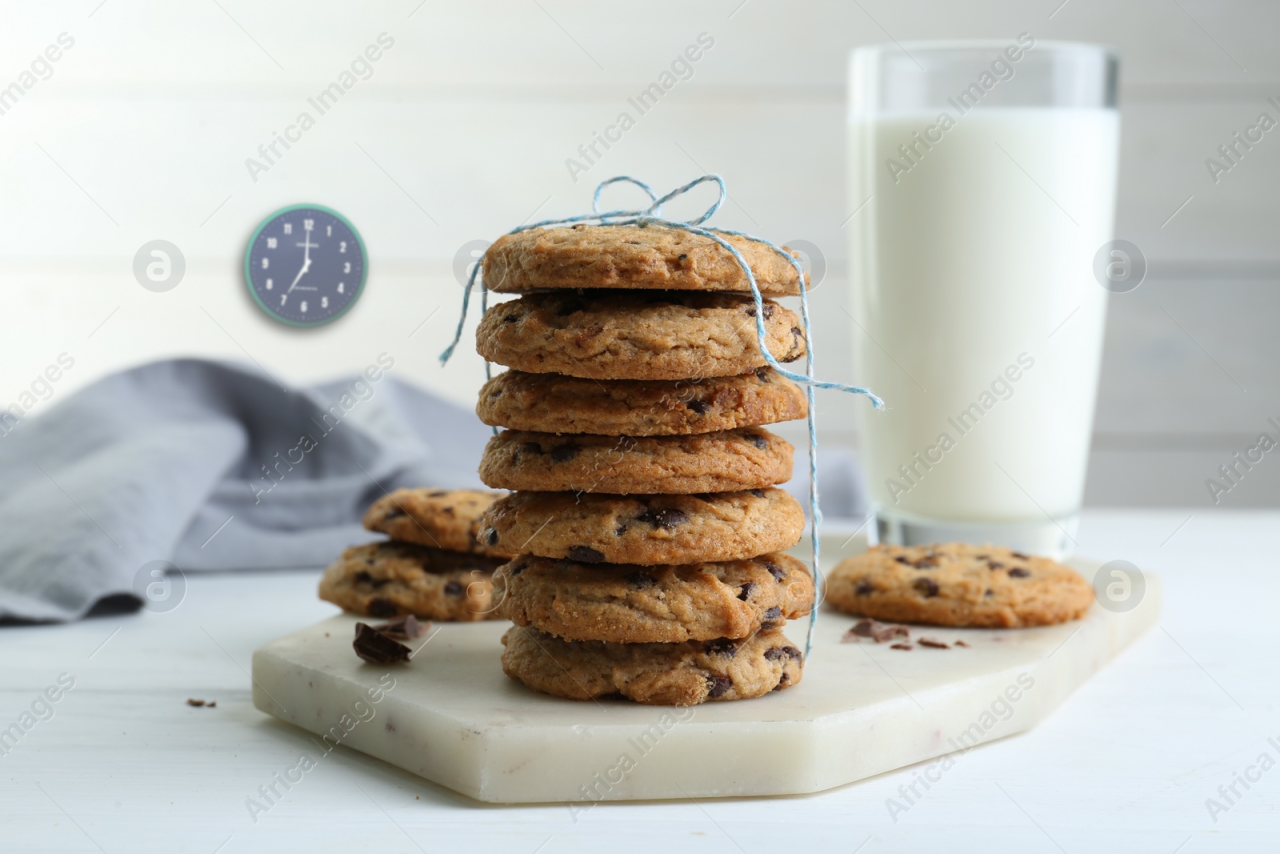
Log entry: 7:00
